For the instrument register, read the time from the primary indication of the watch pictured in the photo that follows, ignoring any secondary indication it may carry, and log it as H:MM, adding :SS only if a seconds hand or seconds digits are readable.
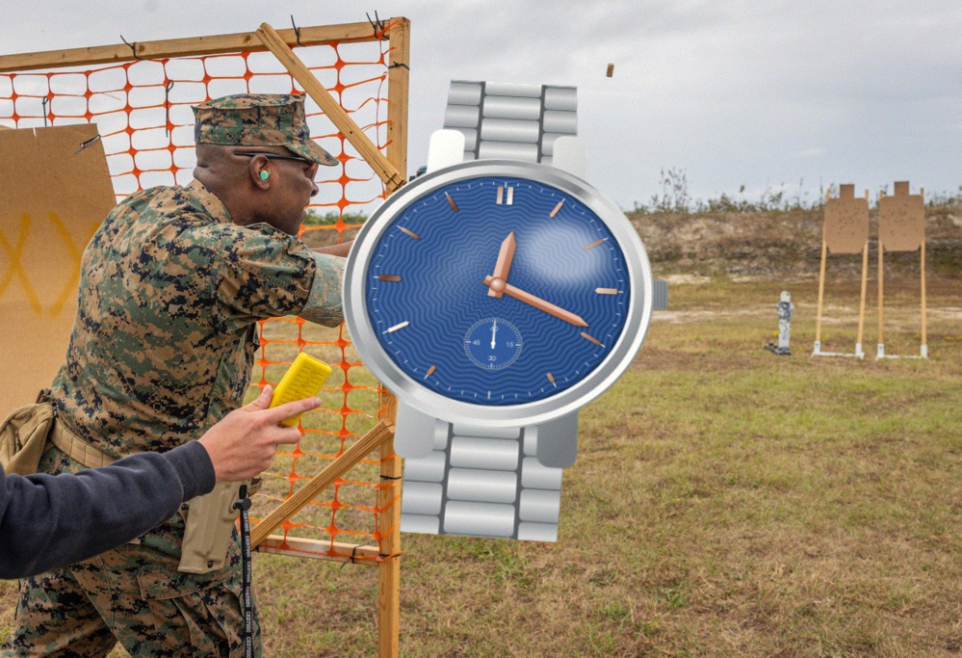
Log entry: 12:19
